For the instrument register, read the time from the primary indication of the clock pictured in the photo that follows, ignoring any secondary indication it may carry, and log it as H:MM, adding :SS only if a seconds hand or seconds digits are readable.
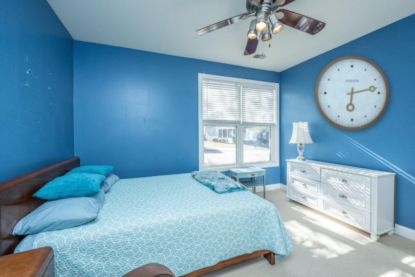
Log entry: 6:13
